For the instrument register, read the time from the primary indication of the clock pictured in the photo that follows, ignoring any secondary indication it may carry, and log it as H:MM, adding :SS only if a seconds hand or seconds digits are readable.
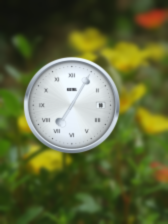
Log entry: 7:05
